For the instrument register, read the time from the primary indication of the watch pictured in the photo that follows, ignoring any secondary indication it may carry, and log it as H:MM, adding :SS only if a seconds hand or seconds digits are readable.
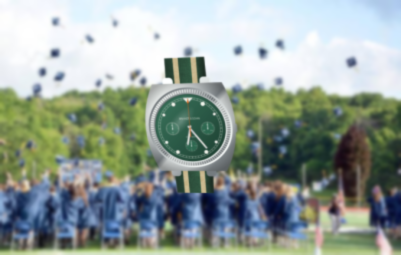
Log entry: 6:24
